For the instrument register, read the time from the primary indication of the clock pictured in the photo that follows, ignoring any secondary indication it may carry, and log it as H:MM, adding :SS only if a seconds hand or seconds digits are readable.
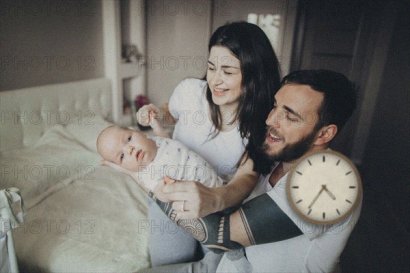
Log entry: 4:36
